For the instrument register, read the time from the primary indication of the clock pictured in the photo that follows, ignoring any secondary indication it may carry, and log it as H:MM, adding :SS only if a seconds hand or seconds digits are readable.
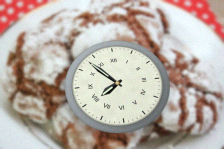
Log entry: 7:53
